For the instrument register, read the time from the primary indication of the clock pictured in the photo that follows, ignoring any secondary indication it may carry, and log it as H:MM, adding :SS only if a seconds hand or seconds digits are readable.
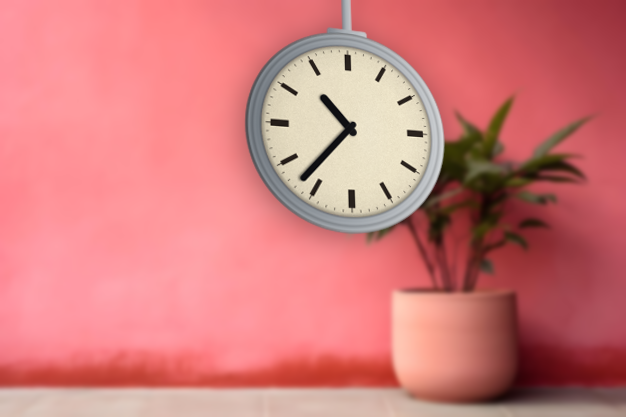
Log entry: 10:37
